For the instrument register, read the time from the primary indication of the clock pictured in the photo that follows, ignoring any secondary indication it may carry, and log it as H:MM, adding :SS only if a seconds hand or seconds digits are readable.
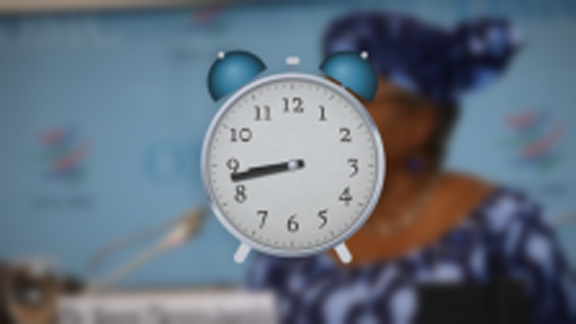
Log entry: 8:43
